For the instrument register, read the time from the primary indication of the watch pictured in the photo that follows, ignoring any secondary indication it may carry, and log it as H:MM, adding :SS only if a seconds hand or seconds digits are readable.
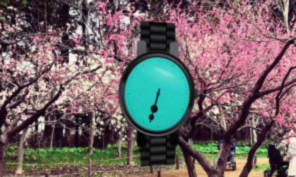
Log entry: 6:33
